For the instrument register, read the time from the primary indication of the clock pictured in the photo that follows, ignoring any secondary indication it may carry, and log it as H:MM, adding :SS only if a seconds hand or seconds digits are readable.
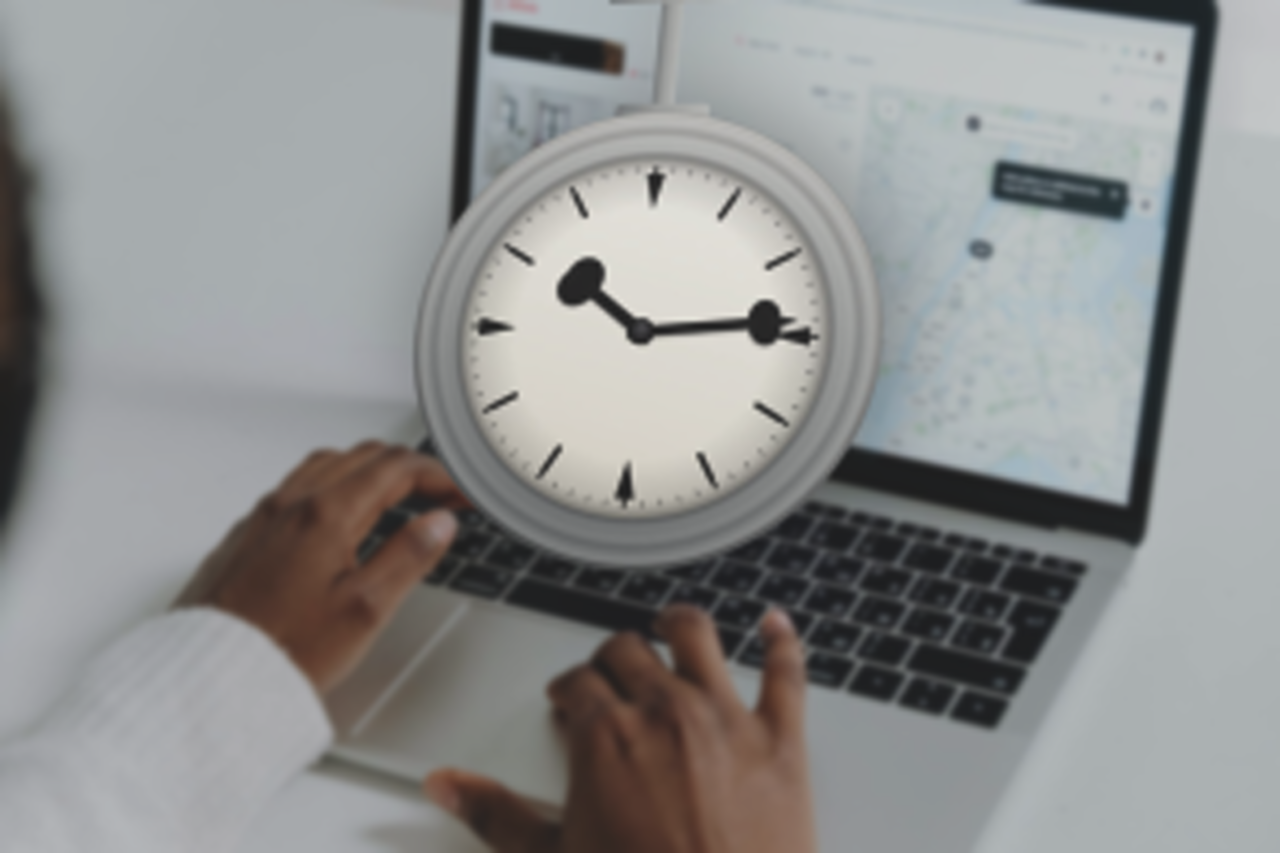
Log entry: 10:14
